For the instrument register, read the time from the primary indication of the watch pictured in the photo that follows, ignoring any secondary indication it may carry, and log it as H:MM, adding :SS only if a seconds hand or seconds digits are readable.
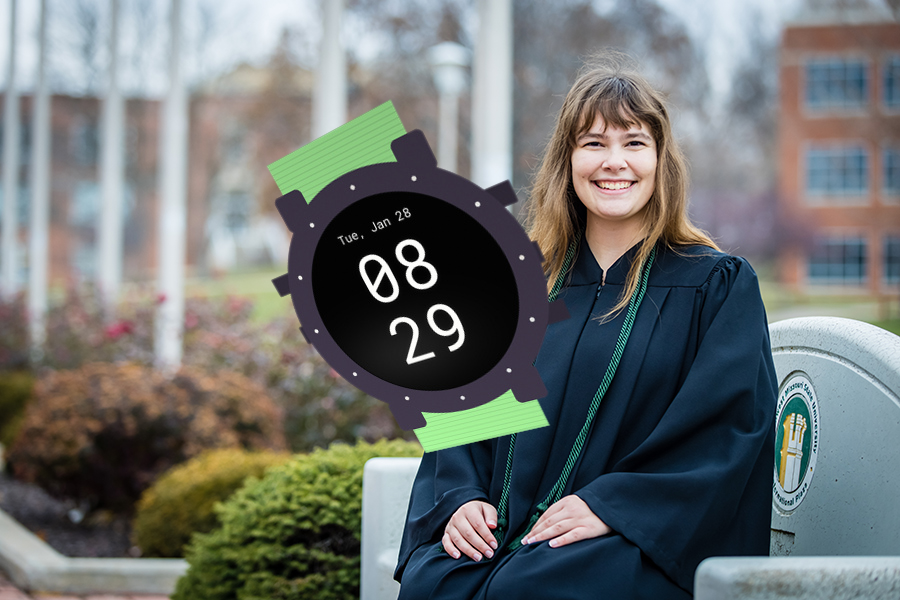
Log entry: 8:29
